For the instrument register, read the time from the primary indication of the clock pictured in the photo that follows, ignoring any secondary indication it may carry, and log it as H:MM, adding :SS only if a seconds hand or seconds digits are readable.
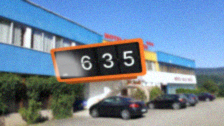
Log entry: 6:35
